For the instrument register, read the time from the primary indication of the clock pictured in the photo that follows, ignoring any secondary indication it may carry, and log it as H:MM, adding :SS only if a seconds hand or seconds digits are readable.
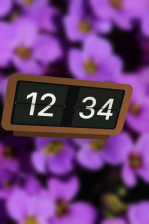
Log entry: 12:34
